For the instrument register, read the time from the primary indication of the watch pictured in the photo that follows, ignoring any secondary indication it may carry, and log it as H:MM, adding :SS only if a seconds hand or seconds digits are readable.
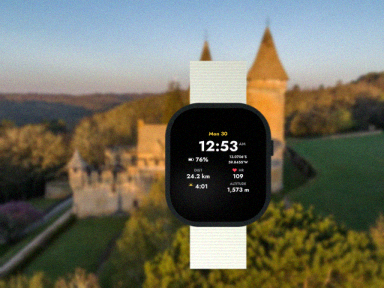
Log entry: 12:53
